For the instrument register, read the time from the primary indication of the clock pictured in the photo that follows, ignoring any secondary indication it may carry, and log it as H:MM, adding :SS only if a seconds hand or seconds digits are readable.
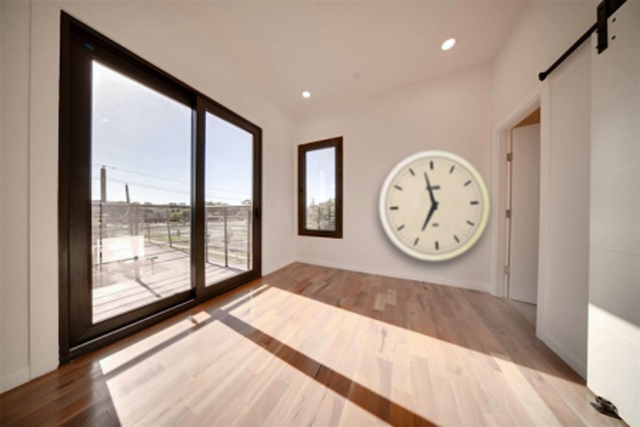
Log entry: 6:58
